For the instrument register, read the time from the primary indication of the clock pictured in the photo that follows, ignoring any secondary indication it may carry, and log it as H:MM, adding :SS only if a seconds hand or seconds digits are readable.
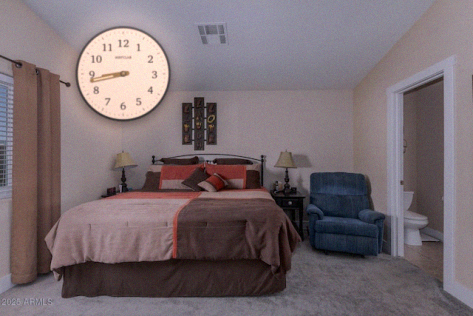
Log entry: 8:43
